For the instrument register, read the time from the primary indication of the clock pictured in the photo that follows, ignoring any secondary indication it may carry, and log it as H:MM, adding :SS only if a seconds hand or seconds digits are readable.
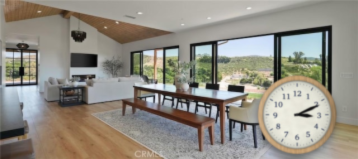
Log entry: 3:11
